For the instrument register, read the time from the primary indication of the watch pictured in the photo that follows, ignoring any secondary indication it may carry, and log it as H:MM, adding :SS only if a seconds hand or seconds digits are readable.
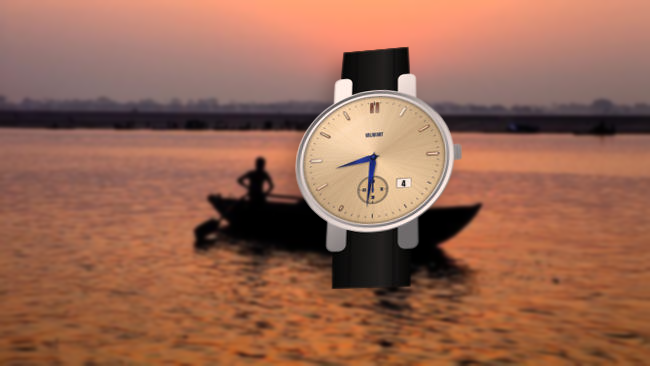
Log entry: 8:31
